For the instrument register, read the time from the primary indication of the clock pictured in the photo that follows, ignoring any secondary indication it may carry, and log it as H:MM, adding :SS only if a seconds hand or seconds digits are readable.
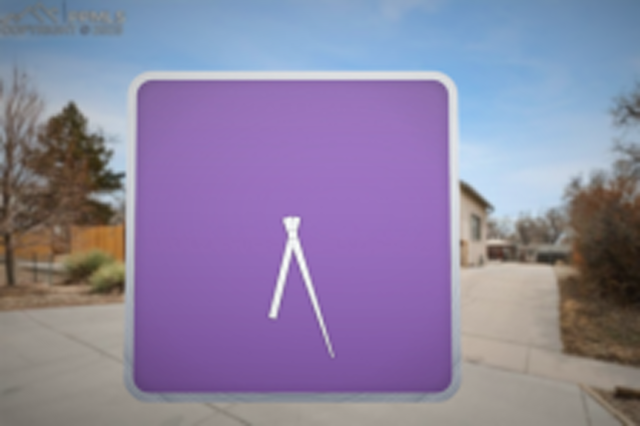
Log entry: 6:27
